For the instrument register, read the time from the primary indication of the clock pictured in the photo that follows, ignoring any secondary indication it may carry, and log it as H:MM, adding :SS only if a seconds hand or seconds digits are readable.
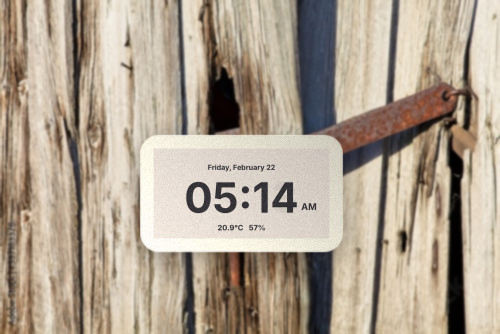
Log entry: 5:14
